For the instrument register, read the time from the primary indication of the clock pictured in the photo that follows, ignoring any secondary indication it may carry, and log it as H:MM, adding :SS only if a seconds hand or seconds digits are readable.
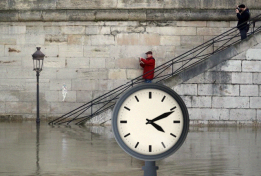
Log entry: 4:11
